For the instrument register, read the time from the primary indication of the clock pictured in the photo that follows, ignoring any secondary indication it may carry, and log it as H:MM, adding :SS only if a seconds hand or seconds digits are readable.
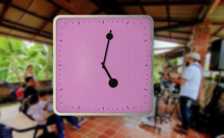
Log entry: 5:02
